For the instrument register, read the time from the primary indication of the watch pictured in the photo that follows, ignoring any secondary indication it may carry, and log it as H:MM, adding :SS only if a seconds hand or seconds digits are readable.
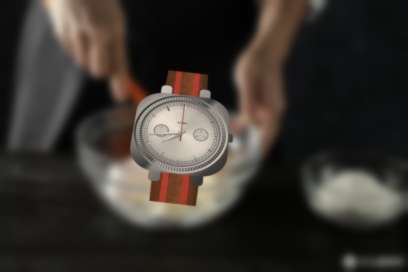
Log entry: 7:43
